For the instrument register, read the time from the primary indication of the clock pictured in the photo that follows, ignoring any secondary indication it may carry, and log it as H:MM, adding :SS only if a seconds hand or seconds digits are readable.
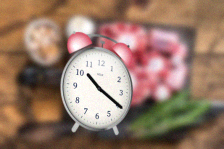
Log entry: 10:20
